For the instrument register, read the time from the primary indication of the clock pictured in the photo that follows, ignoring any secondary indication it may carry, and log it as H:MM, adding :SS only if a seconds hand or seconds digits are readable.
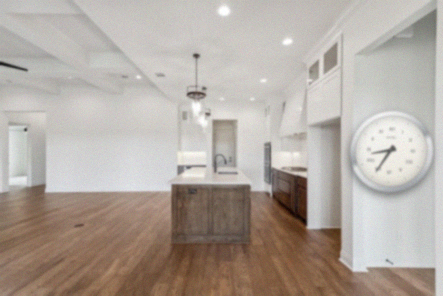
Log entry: 8:35
